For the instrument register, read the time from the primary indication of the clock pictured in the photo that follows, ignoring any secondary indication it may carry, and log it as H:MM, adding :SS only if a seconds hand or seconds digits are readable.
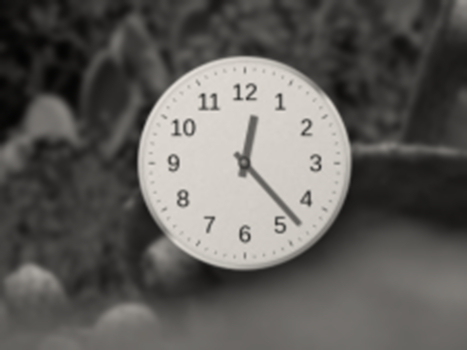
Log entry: 12:23
